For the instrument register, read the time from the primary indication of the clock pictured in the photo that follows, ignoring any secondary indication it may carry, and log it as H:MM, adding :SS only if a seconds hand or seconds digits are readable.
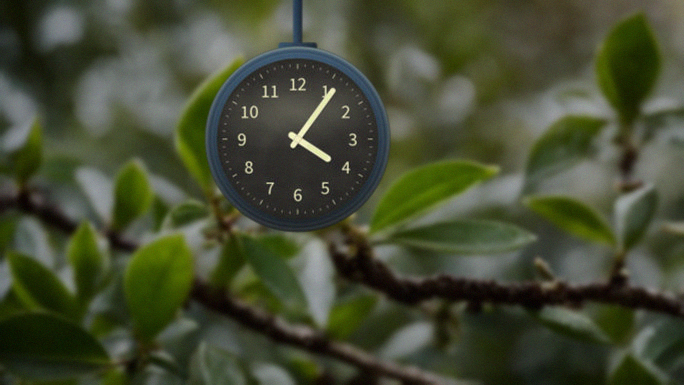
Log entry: 4:06
